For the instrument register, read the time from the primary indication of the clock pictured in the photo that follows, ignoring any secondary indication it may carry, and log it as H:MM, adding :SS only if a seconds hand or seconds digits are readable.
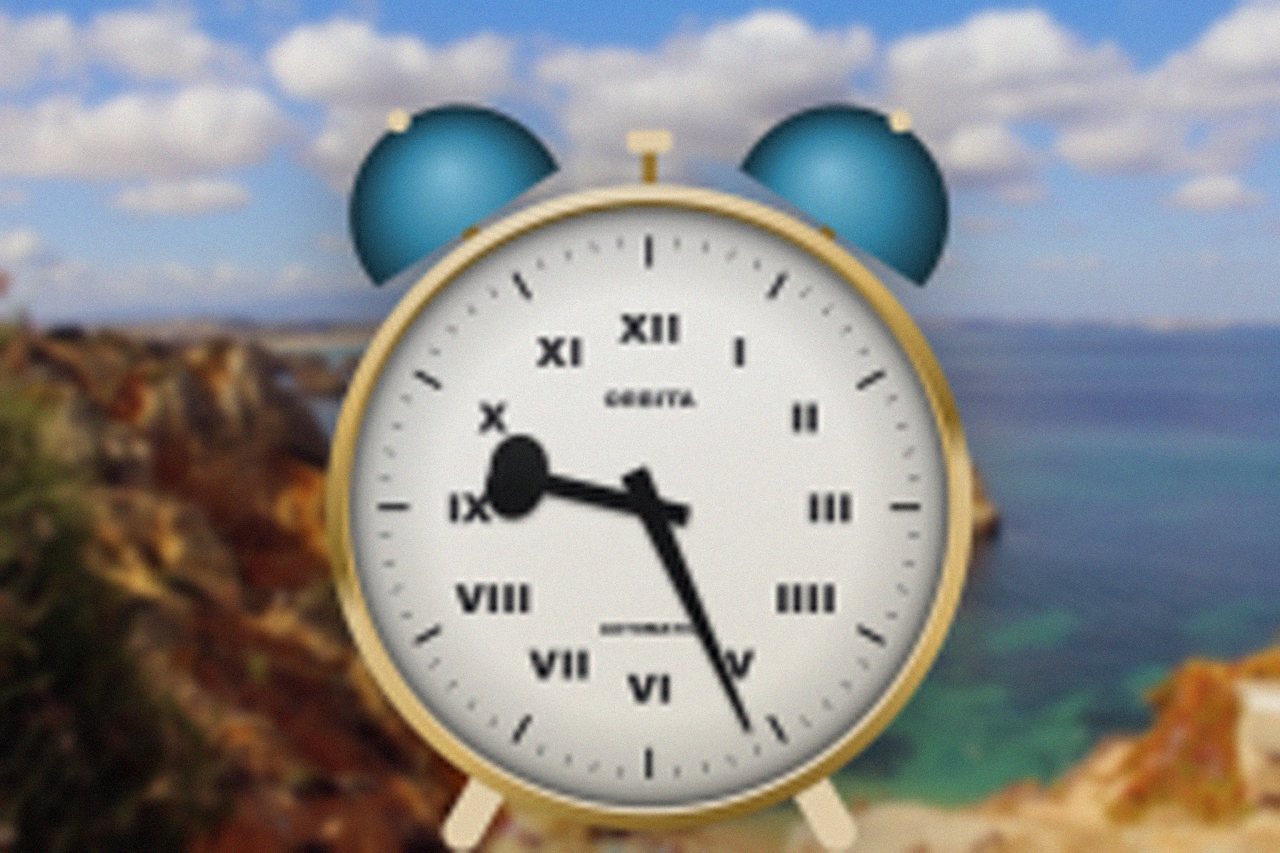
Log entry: 9:26
